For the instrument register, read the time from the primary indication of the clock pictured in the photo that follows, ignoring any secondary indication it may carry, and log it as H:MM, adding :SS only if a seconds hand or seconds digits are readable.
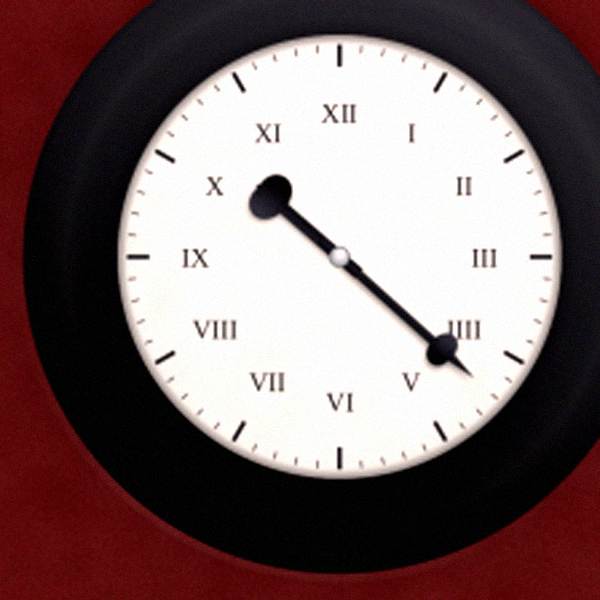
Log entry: 10:22
